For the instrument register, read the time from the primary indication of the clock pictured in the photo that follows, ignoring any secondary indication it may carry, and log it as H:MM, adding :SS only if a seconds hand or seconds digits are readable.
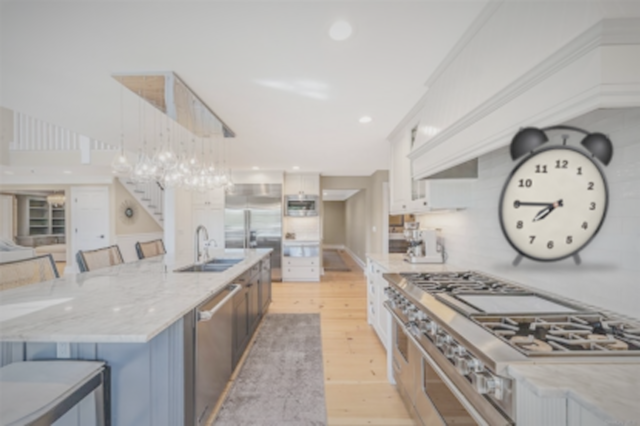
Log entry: 7:45
